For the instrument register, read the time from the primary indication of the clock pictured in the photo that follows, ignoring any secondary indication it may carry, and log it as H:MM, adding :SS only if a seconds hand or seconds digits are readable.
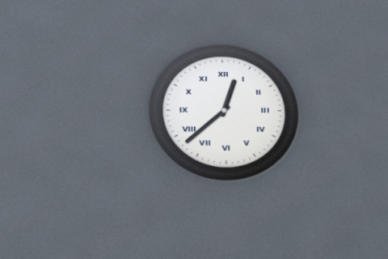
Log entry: 12:38
